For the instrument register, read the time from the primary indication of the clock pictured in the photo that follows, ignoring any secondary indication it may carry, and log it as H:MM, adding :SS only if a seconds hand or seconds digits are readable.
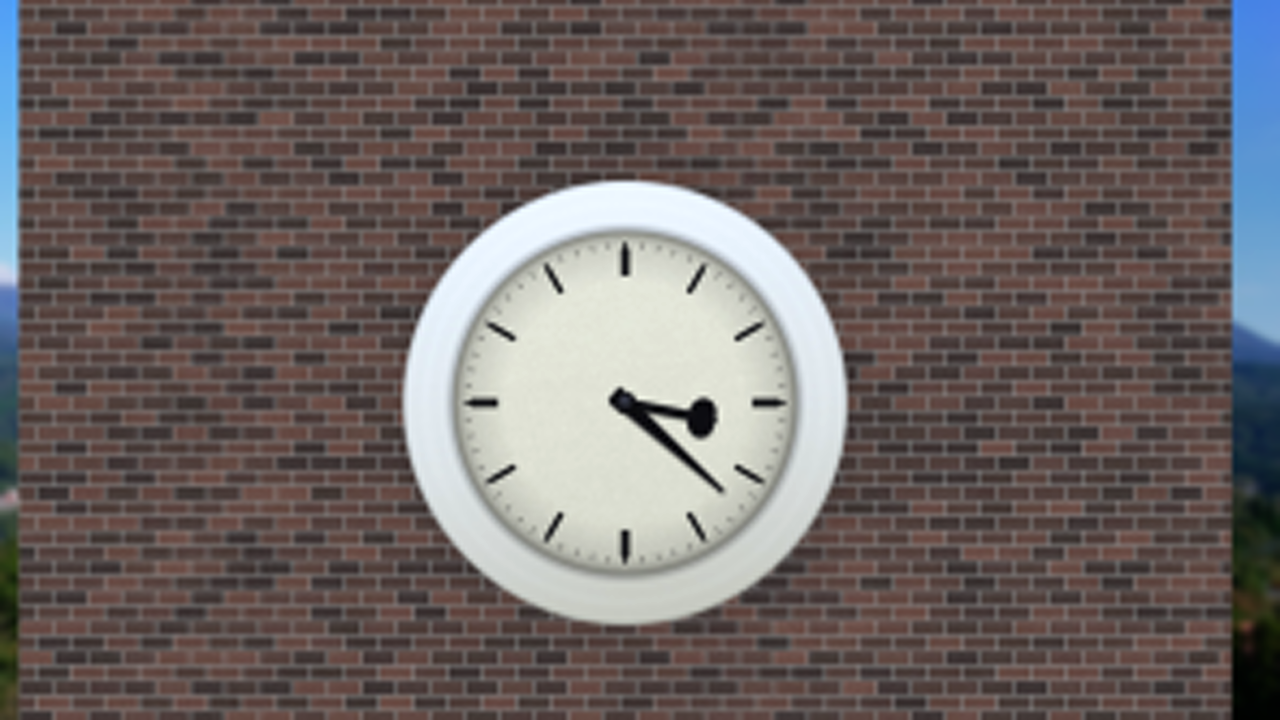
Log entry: 3:22
